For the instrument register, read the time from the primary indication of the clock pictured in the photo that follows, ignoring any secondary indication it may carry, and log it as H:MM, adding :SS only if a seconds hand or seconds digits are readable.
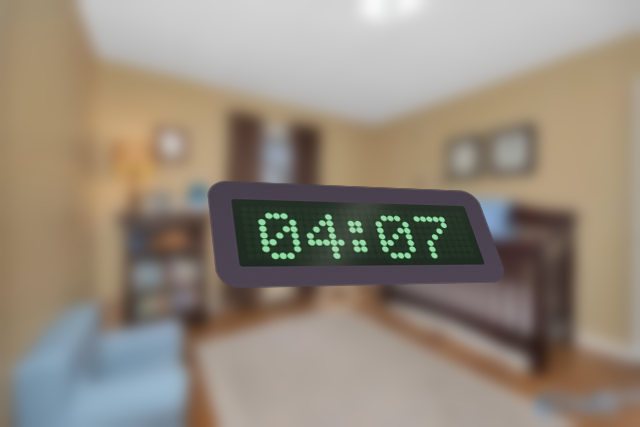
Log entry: 4:07
